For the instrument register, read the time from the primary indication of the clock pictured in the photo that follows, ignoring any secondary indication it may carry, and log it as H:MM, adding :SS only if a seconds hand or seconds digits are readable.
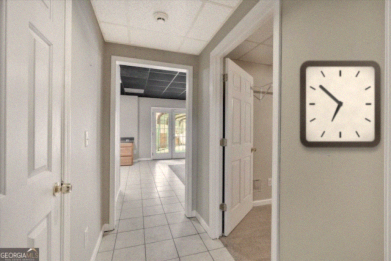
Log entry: 6:52
